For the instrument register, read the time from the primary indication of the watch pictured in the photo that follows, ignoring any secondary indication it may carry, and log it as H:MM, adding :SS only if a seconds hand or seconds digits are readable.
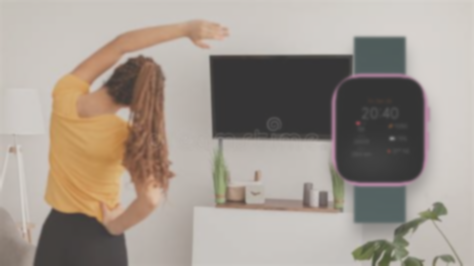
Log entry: 20:40
